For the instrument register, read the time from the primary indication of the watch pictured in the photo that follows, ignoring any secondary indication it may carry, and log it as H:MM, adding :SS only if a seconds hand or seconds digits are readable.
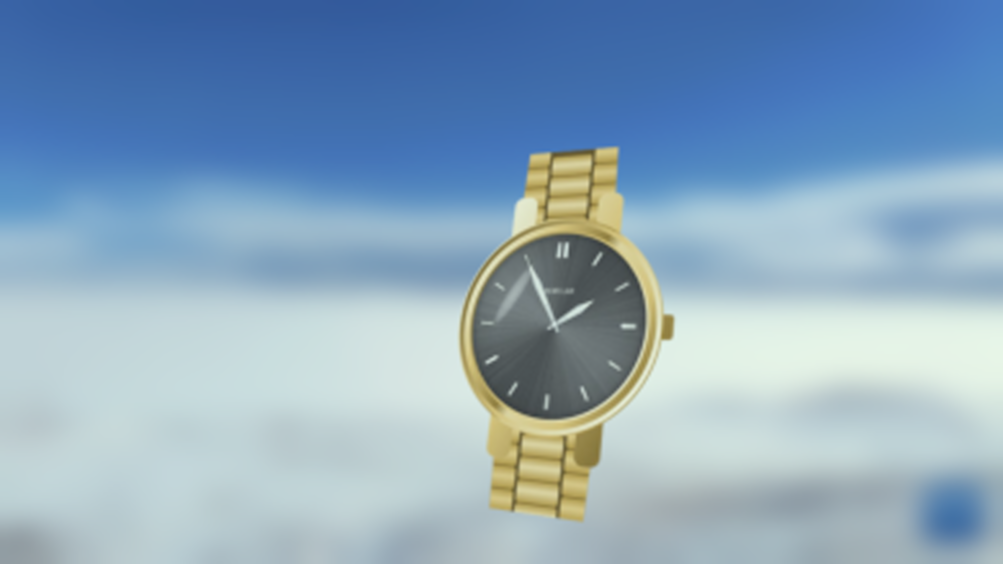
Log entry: 1:55
